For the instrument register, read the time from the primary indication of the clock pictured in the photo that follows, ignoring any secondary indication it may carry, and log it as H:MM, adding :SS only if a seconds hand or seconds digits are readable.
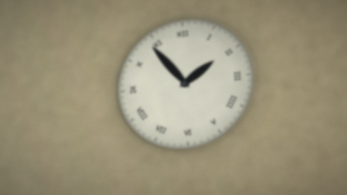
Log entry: 1:54
